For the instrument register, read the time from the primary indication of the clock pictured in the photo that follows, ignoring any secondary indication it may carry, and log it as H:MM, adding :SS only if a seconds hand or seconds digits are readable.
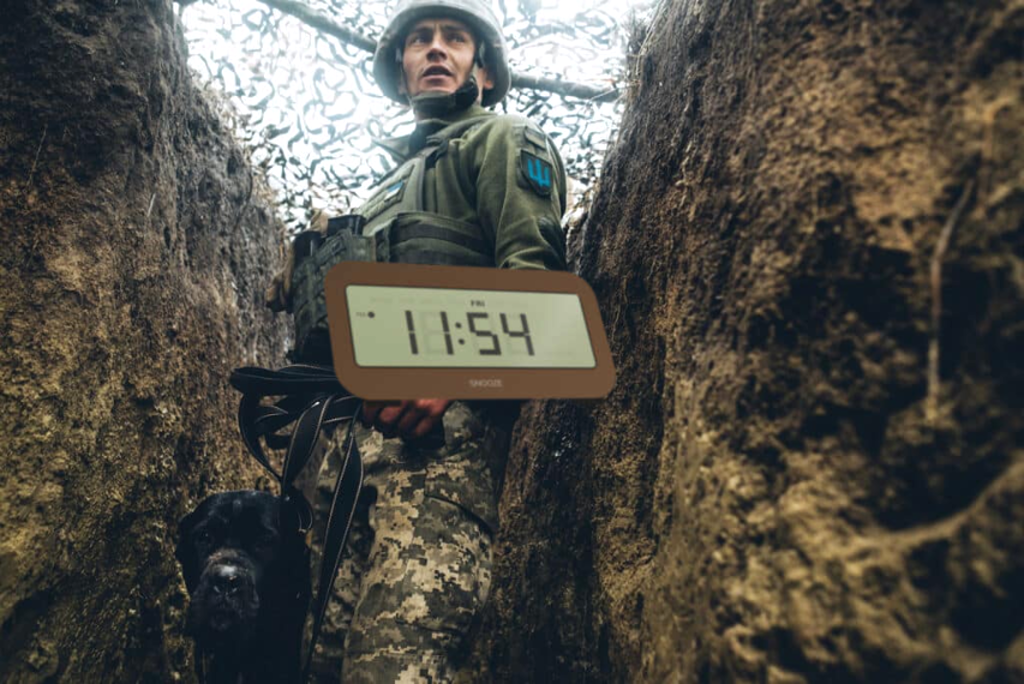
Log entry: 11:54
